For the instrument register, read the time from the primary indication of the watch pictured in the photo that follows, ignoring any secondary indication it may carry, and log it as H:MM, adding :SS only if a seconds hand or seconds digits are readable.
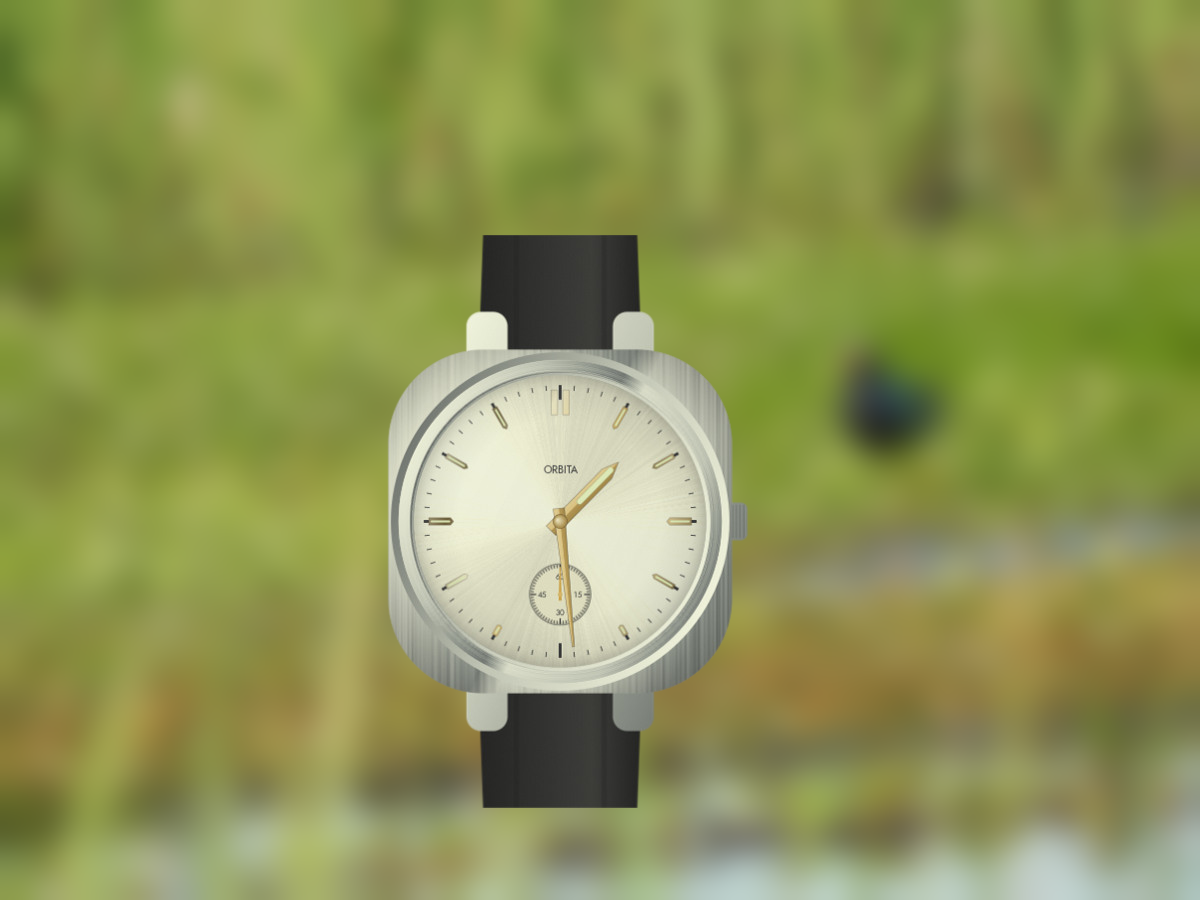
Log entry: 1:29
